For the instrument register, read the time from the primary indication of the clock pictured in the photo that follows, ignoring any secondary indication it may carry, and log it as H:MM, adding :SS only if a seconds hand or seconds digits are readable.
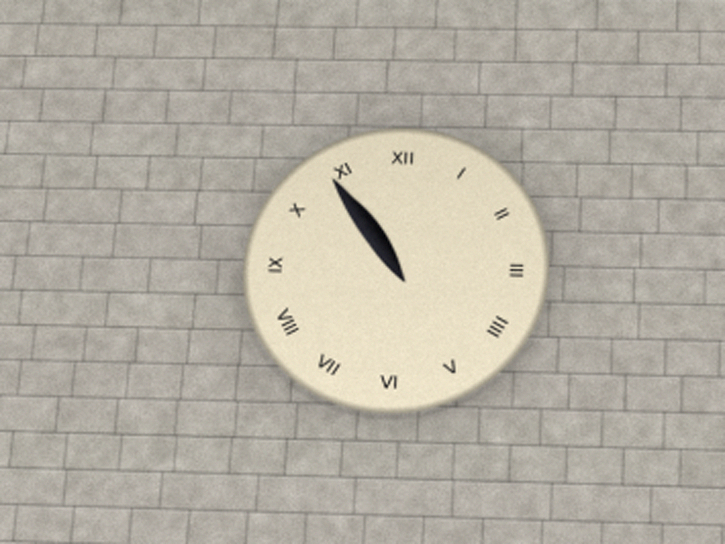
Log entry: 10:54
